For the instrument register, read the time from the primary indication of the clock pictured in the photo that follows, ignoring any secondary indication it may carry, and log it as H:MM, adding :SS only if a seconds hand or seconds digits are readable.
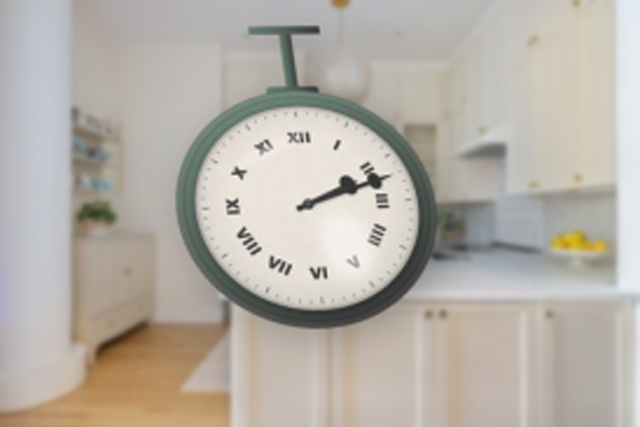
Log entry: 2:12
